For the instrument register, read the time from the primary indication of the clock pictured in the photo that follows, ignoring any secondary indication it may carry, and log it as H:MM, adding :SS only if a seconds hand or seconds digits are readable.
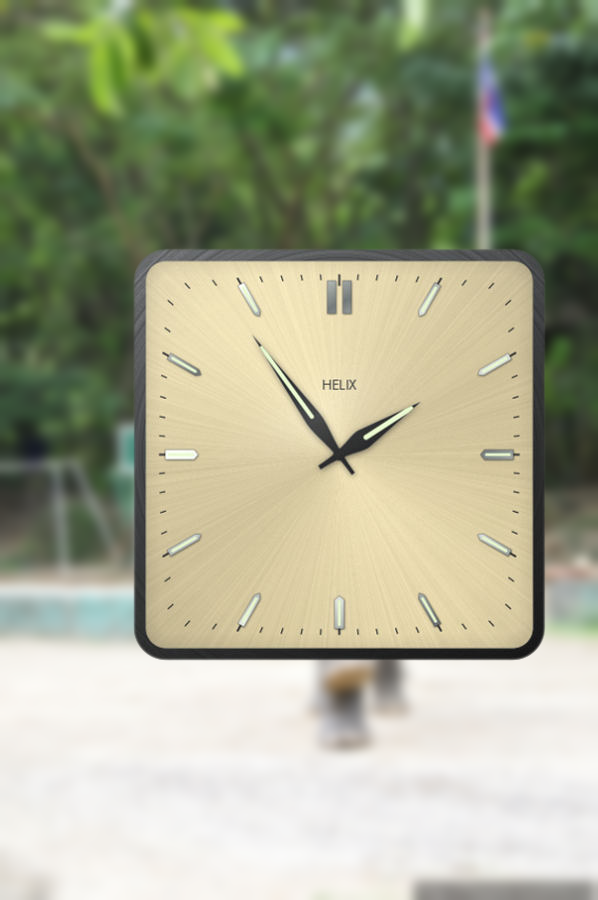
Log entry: 1:54
